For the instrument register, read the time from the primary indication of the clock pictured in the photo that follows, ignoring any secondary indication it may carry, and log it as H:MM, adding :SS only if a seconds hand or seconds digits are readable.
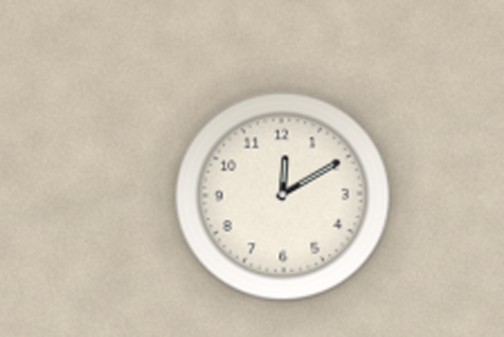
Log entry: 12:10
